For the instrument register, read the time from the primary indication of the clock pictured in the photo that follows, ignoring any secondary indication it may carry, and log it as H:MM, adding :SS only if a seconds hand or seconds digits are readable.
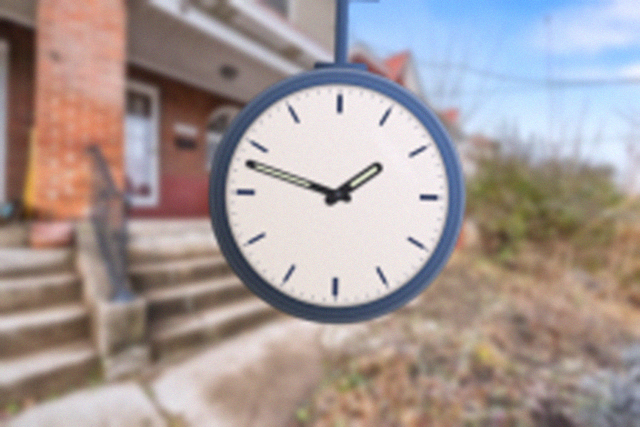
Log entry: 1:48
